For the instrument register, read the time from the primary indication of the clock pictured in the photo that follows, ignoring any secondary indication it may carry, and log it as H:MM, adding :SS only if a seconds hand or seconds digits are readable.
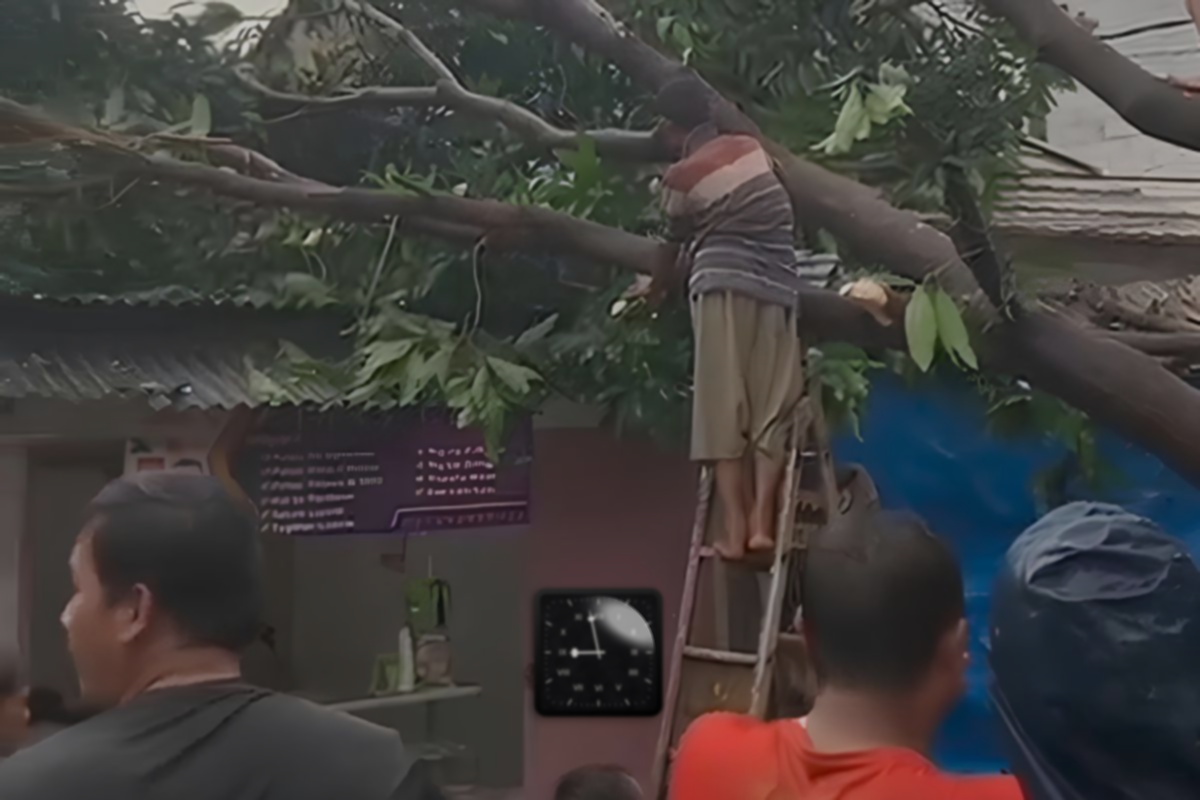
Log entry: 8:58
